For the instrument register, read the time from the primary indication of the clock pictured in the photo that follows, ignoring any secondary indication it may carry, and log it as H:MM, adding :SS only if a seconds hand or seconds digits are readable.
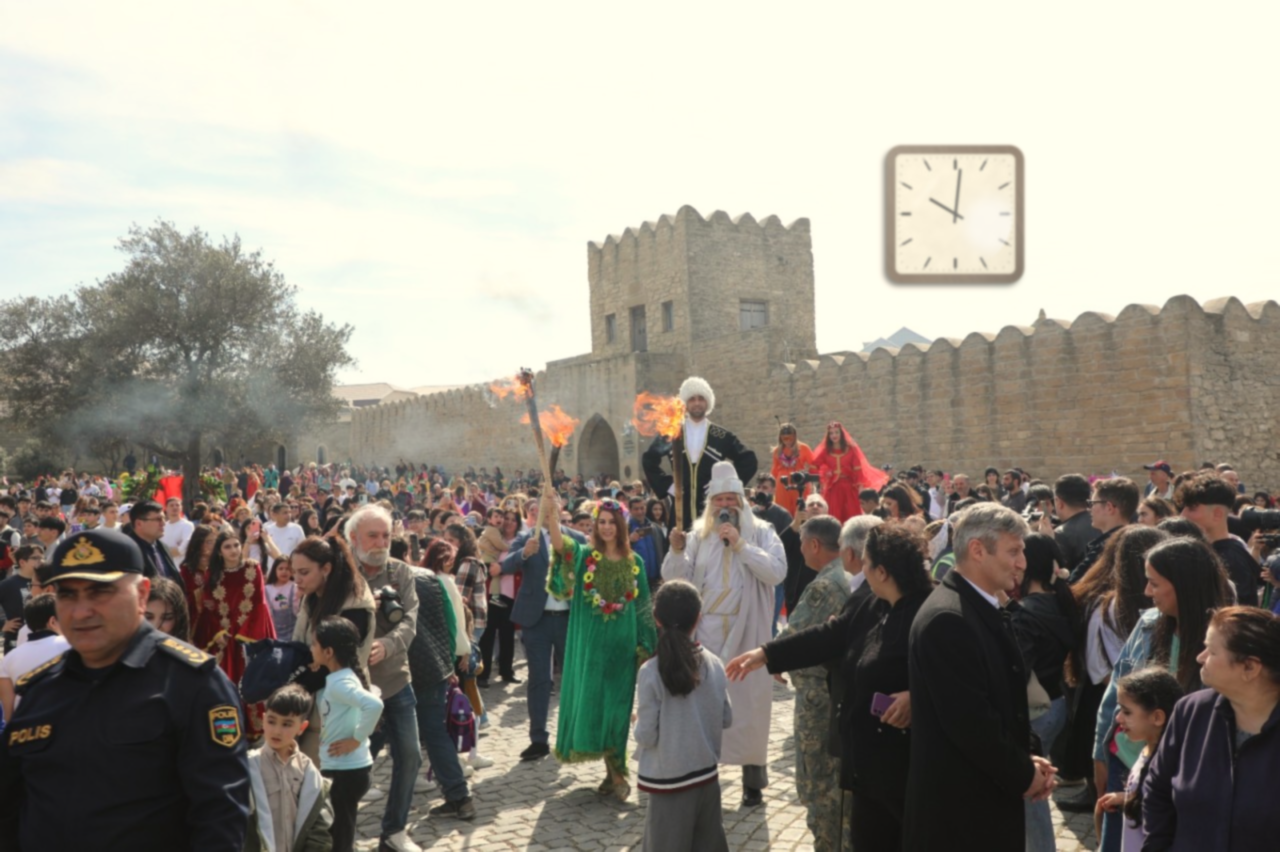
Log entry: 10:01
